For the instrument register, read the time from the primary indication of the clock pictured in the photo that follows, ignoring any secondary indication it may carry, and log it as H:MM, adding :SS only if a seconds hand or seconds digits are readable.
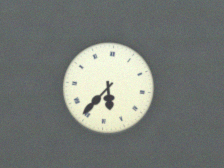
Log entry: 5:36
